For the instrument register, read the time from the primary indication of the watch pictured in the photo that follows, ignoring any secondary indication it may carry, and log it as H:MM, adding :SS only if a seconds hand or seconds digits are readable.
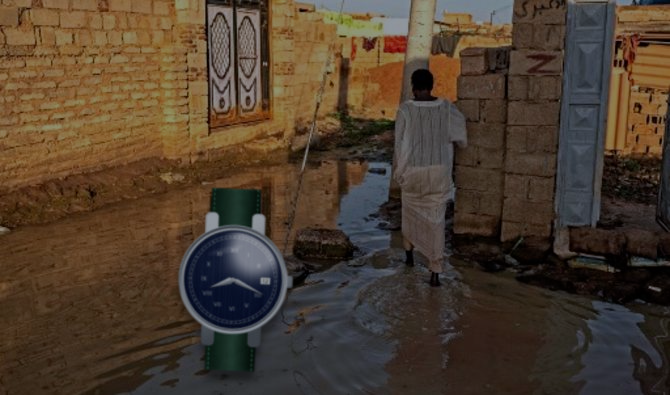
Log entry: 8:19
